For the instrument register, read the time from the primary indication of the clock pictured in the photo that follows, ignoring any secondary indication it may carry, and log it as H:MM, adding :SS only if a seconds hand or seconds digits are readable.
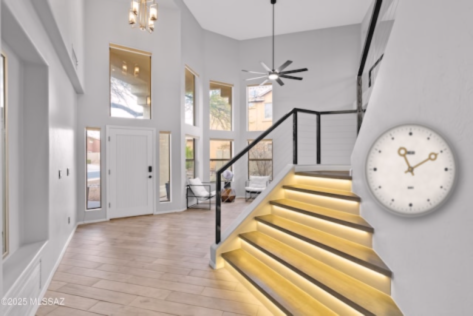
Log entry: 11:10
